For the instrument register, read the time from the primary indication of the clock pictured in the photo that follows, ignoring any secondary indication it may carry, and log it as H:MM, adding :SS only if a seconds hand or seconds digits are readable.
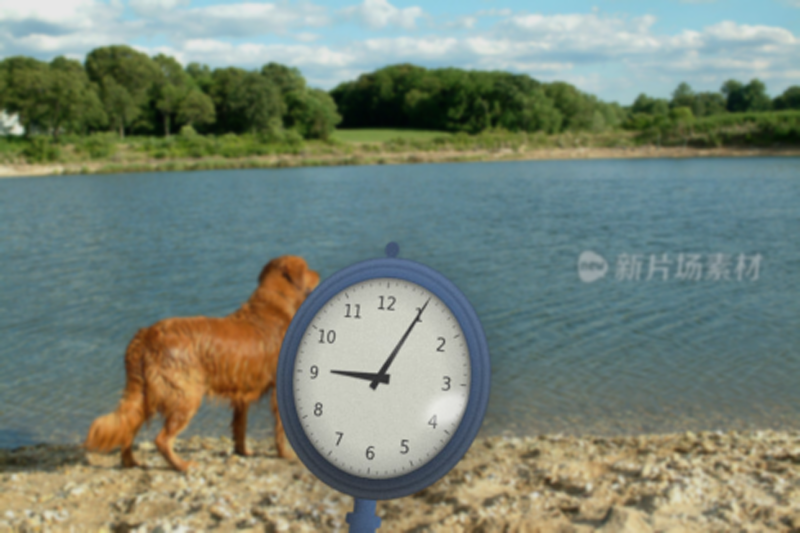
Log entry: 9:05
